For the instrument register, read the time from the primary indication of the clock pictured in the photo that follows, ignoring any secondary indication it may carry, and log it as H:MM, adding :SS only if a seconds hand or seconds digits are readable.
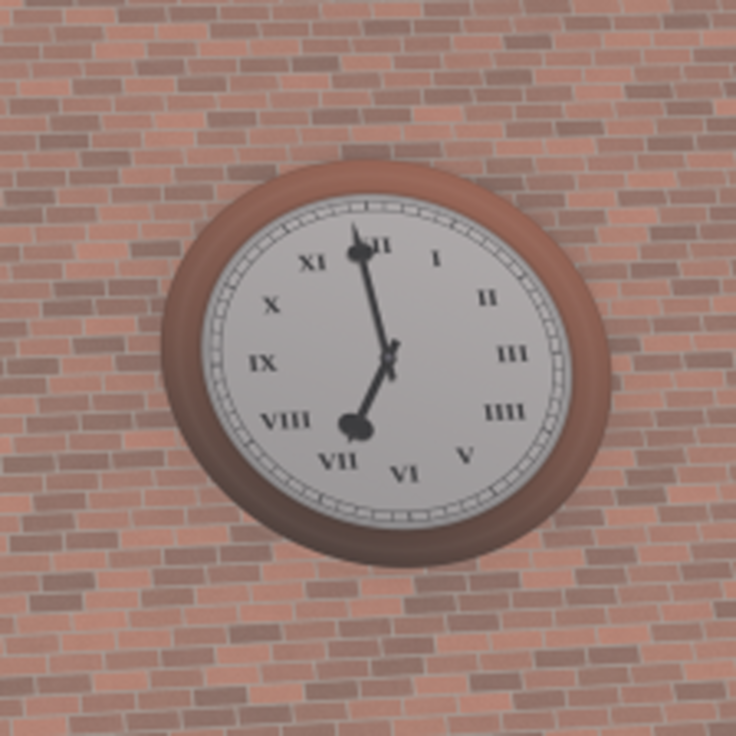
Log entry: 6:59
